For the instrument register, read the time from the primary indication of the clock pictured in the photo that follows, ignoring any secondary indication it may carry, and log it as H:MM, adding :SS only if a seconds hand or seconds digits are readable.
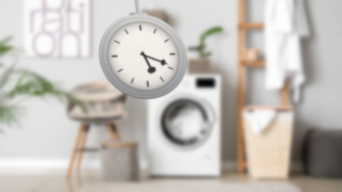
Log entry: 5:19
